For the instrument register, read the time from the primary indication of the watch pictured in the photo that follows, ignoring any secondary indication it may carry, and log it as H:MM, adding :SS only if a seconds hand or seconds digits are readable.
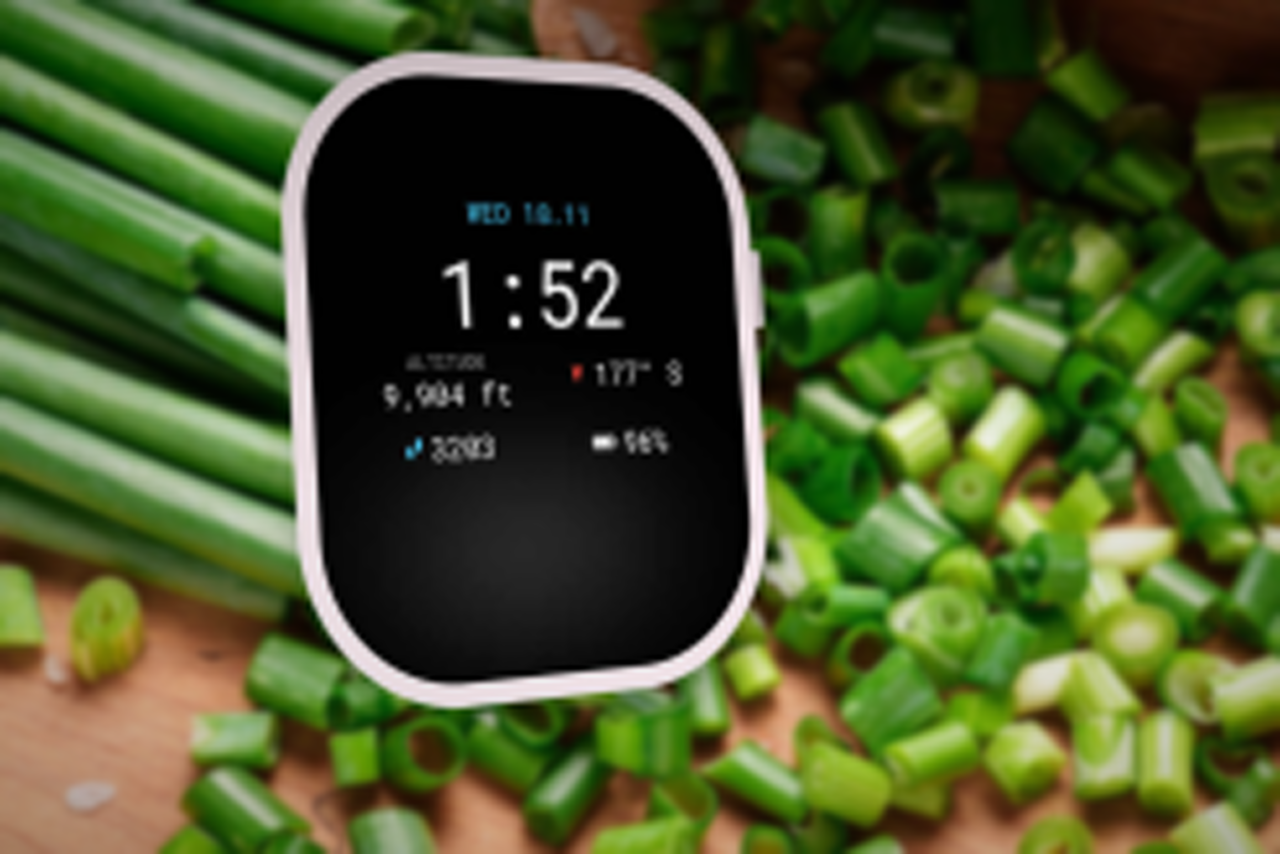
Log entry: 1:52
